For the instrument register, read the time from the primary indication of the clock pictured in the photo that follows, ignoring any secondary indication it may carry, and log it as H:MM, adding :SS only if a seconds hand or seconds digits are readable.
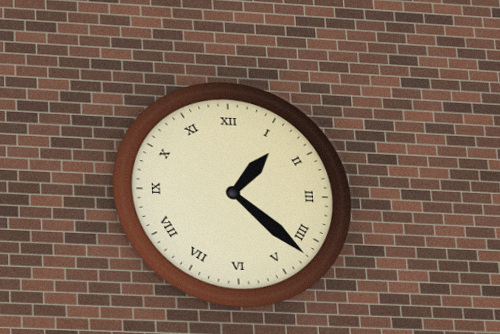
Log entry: 1:22
